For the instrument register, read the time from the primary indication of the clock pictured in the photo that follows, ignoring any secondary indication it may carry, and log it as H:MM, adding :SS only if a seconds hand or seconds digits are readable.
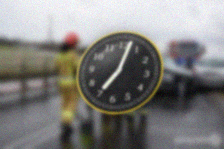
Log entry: 7:02
